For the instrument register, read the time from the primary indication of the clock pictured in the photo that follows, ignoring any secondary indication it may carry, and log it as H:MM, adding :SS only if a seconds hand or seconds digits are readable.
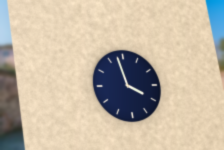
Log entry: 3:58
